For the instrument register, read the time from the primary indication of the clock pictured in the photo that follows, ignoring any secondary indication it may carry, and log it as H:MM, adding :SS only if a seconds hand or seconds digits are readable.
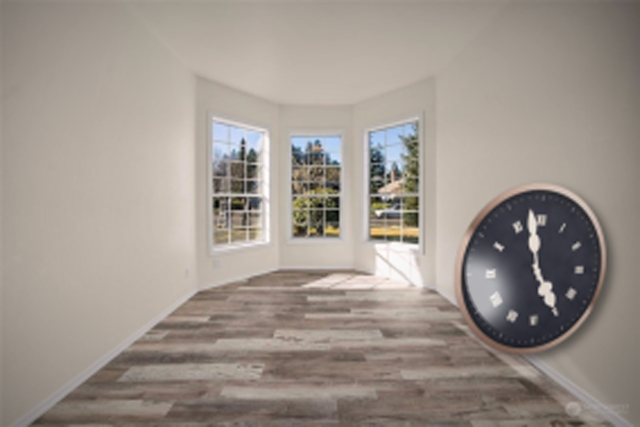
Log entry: 4:58
